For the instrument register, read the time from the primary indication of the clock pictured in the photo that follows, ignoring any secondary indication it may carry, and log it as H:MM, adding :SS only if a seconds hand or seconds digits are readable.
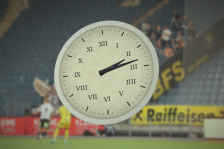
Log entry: 2:13
